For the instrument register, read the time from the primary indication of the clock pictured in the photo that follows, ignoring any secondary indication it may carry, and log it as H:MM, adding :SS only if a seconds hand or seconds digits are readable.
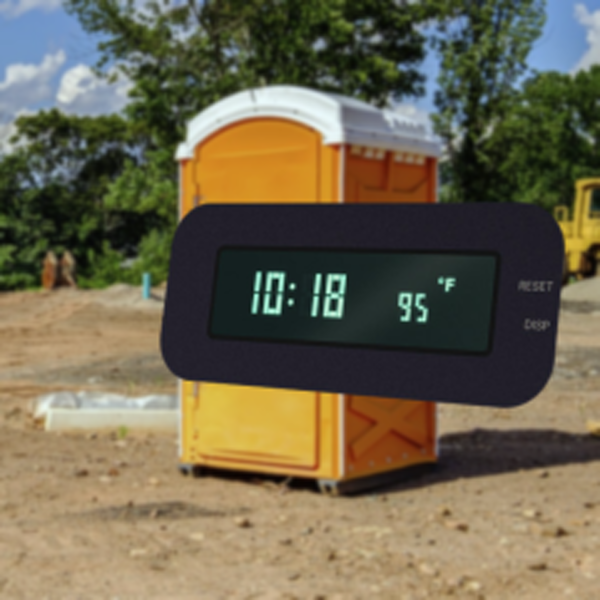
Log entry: 10:18
